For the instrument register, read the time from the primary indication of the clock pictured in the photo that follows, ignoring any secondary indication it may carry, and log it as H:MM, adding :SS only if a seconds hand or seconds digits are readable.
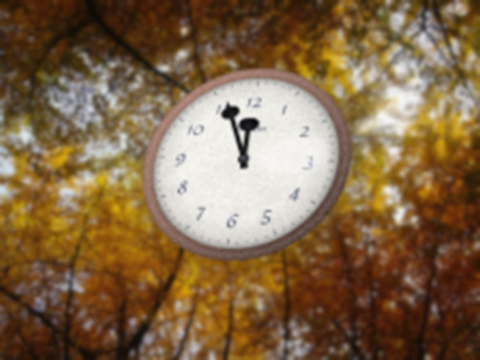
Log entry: 11:56
